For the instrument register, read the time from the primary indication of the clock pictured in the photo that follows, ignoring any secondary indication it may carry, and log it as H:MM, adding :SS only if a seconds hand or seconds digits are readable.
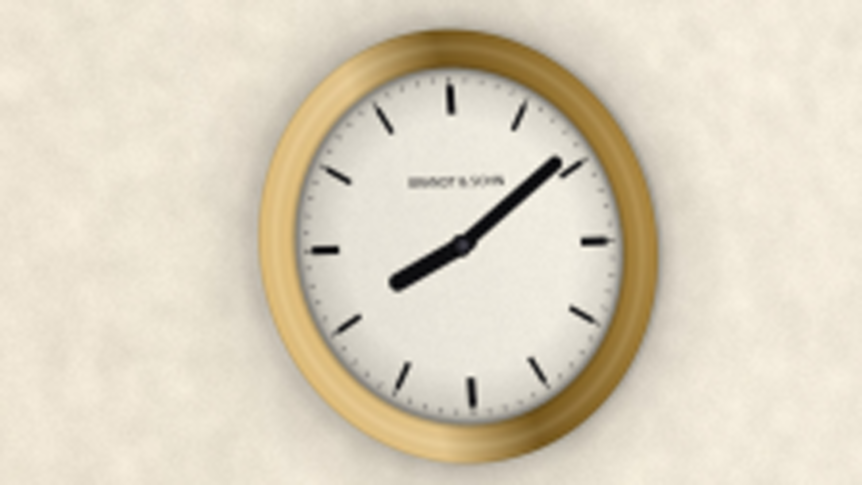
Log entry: 8:09
